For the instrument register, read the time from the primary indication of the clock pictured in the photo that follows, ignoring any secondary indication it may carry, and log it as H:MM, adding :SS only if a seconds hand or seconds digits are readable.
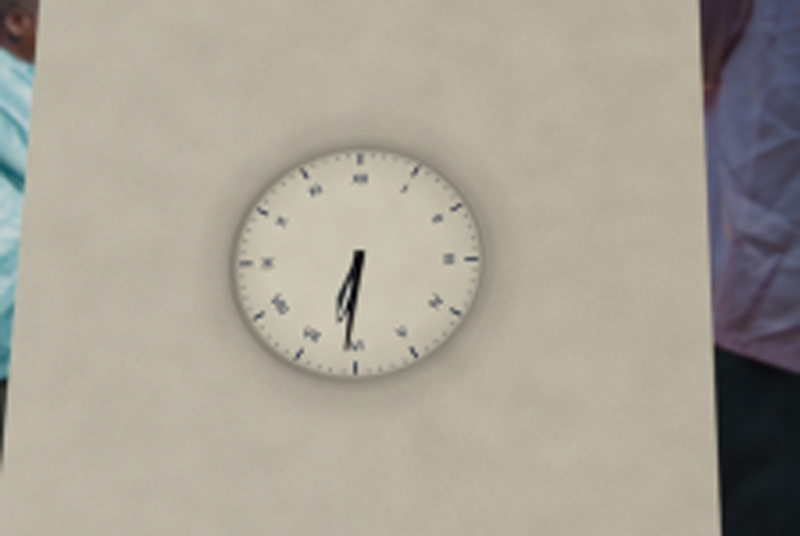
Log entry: 6:31
